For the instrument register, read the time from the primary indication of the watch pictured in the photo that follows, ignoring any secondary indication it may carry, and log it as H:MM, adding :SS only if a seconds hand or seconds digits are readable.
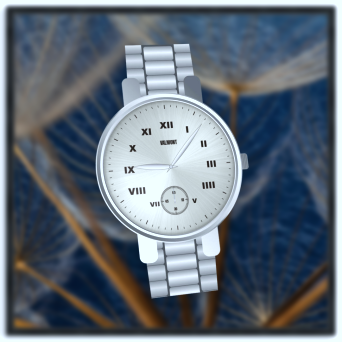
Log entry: 9:07
